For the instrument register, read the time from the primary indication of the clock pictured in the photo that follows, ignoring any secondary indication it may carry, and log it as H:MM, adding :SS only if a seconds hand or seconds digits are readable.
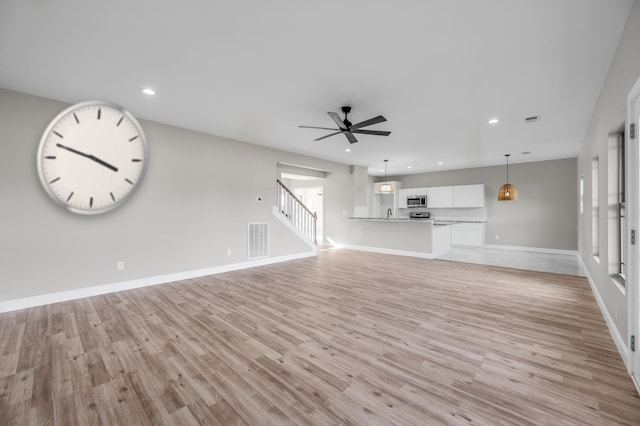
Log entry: 3:48
